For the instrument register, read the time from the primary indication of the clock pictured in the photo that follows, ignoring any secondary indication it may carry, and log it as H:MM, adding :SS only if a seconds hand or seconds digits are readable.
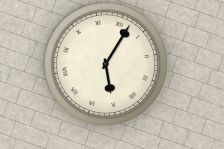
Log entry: 5:02
